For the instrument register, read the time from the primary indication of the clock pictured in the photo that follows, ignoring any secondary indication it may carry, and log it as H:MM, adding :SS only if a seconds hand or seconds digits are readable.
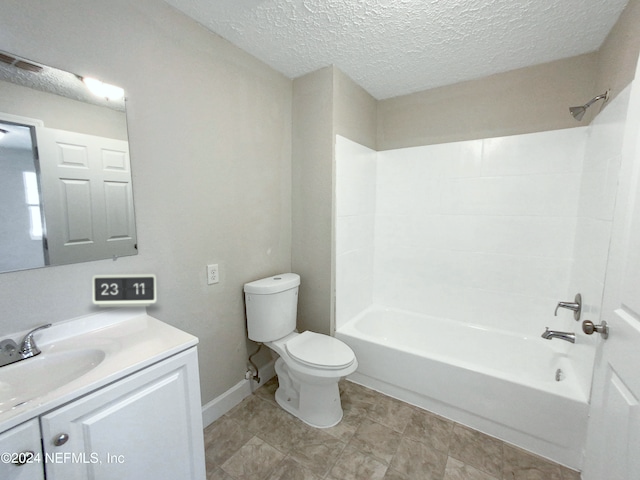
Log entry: 23:11
